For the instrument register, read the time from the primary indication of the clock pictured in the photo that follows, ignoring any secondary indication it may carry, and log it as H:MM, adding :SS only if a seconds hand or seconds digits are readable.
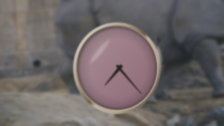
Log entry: 7:23
